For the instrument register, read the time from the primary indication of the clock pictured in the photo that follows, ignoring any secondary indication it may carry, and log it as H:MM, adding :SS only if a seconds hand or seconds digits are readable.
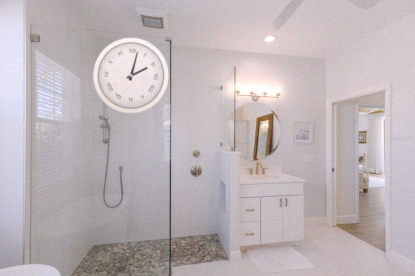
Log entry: 2:02
